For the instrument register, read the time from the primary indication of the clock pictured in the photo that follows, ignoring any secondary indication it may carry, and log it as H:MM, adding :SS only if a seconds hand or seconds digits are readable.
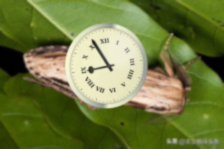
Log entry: 8:56
